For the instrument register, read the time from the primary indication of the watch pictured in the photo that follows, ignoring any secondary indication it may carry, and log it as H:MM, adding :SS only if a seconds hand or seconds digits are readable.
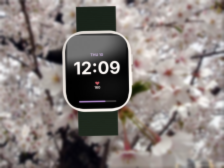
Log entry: 12:09
